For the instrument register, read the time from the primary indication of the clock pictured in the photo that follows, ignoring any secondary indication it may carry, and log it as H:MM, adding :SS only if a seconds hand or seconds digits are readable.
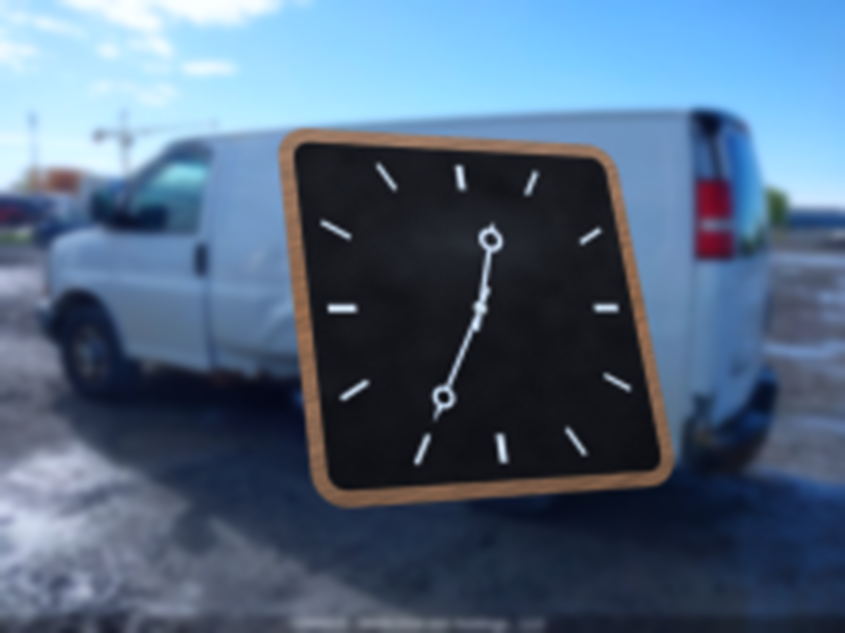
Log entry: 12:35
